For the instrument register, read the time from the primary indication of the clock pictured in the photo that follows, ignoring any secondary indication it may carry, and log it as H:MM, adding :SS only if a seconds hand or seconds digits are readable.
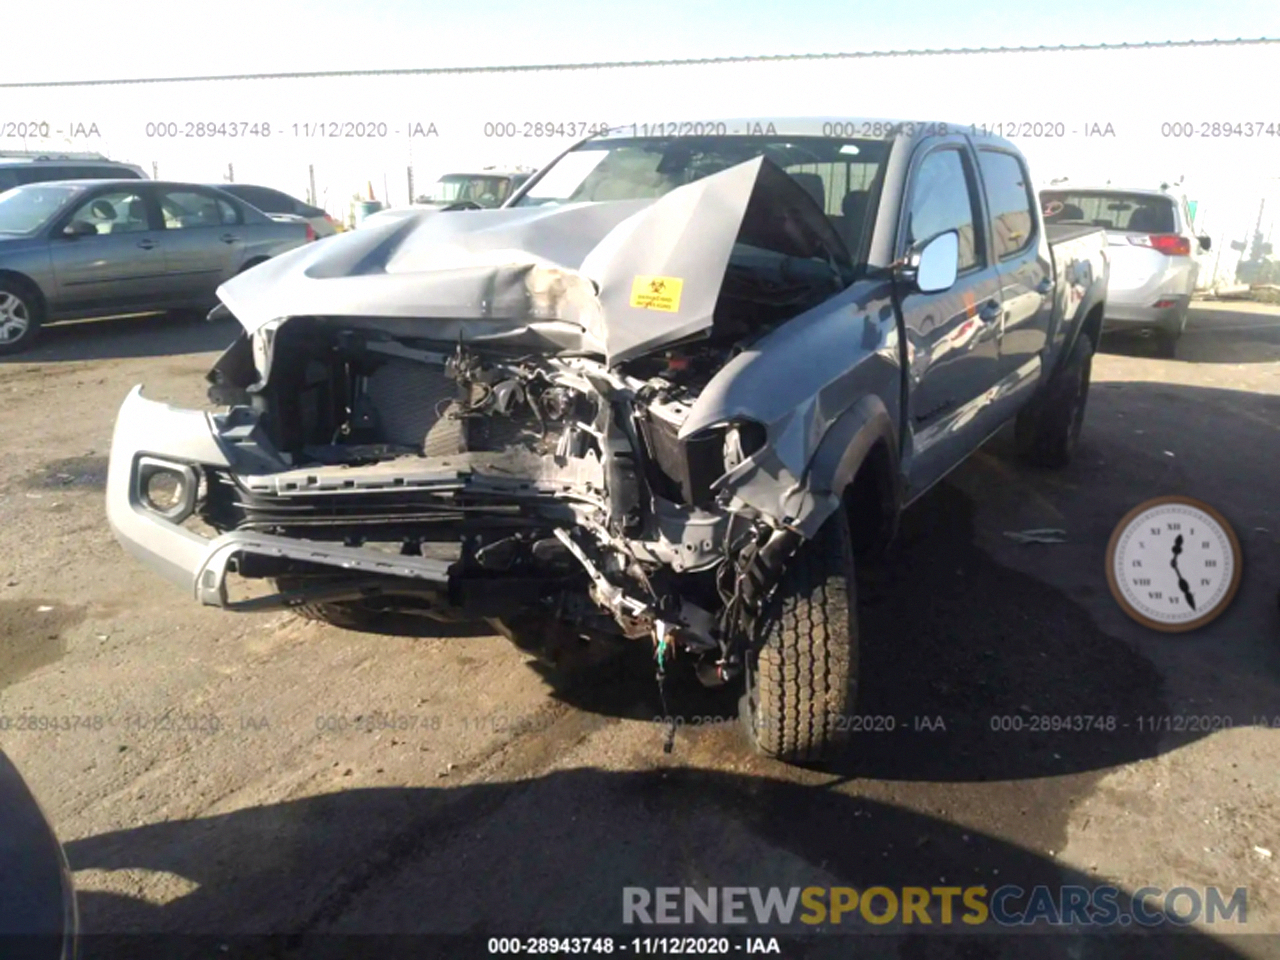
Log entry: 12:26
